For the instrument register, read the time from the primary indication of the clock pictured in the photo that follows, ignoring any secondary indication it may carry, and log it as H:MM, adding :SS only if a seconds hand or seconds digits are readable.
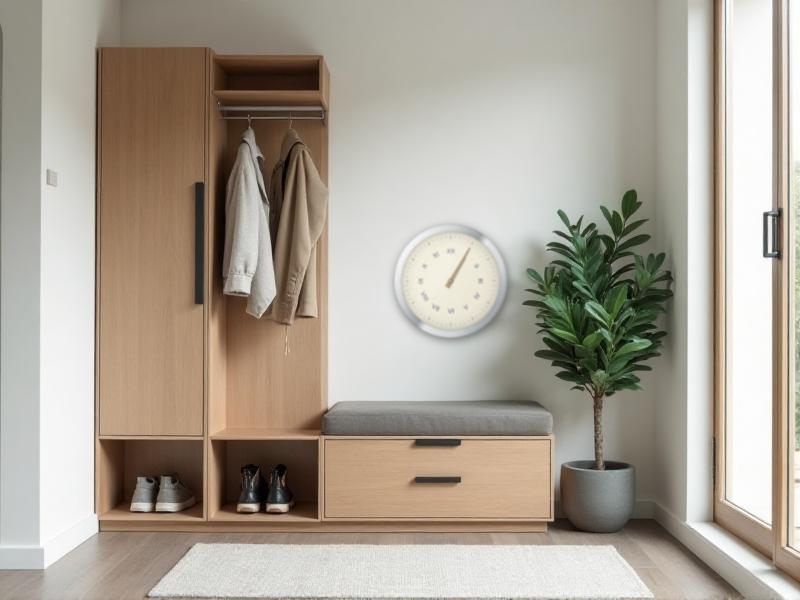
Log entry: 1:05
